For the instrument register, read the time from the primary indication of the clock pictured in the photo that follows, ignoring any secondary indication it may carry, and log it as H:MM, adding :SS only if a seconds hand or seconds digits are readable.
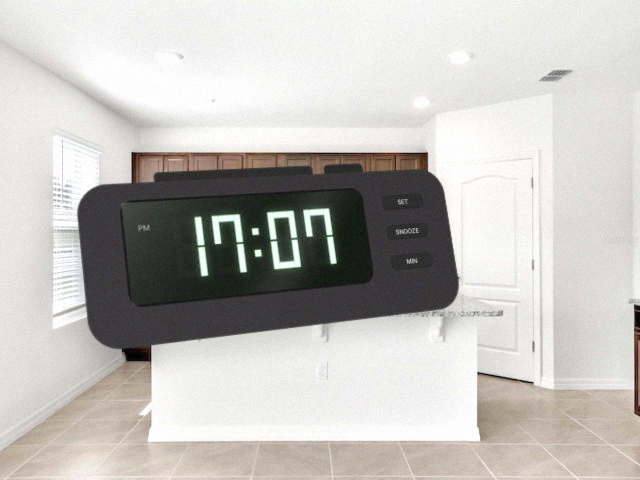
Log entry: 17:07
